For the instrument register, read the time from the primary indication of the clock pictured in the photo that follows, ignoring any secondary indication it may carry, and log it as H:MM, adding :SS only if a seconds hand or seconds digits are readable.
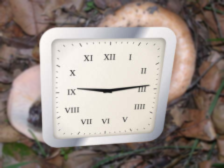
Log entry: 9:14
